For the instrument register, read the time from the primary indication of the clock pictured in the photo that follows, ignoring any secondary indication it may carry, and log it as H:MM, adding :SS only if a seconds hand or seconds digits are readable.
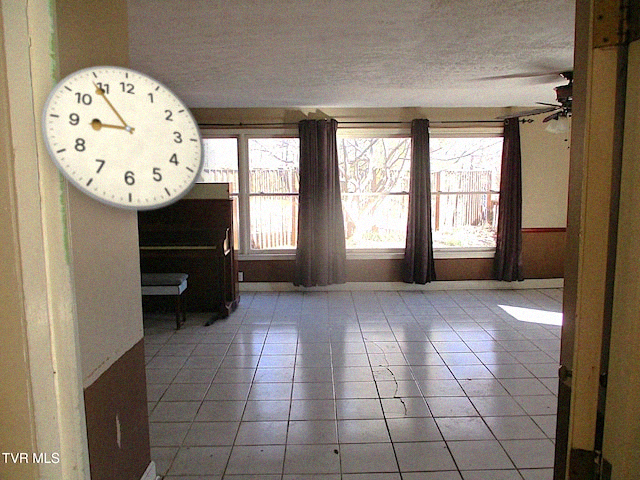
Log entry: 8:54
